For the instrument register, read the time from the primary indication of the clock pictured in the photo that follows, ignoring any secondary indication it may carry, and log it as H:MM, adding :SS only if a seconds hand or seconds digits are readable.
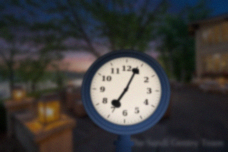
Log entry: 7:04
